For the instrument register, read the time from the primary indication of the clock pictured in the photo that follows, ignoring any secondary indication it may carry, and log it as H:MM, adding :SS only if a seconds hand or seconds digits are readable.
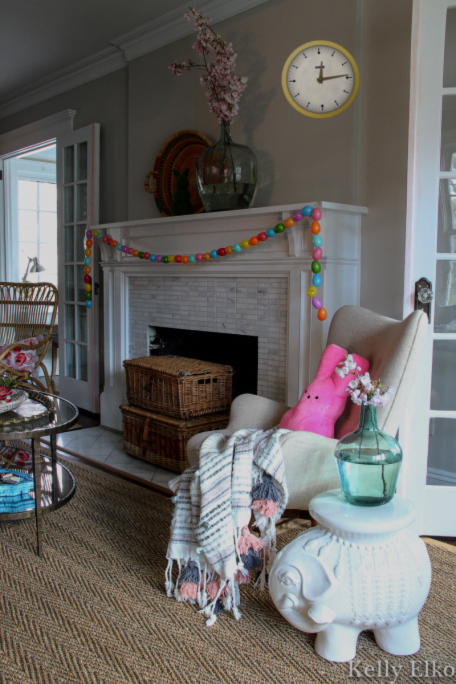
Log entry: 12:14
